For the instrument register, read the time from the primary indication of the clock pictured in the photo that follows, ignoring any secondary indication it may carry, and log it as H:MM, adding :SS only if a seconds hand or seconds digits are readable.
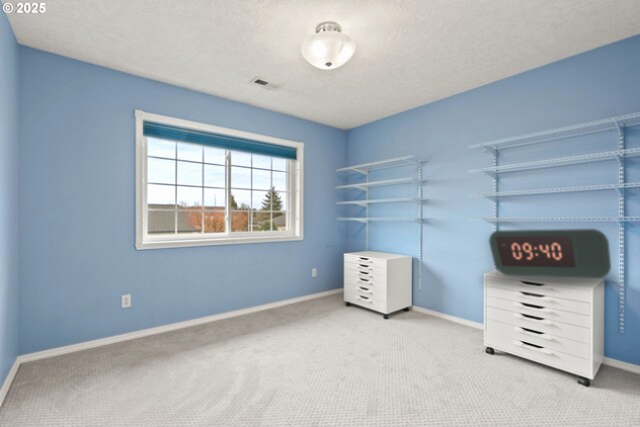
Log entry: 9:40
